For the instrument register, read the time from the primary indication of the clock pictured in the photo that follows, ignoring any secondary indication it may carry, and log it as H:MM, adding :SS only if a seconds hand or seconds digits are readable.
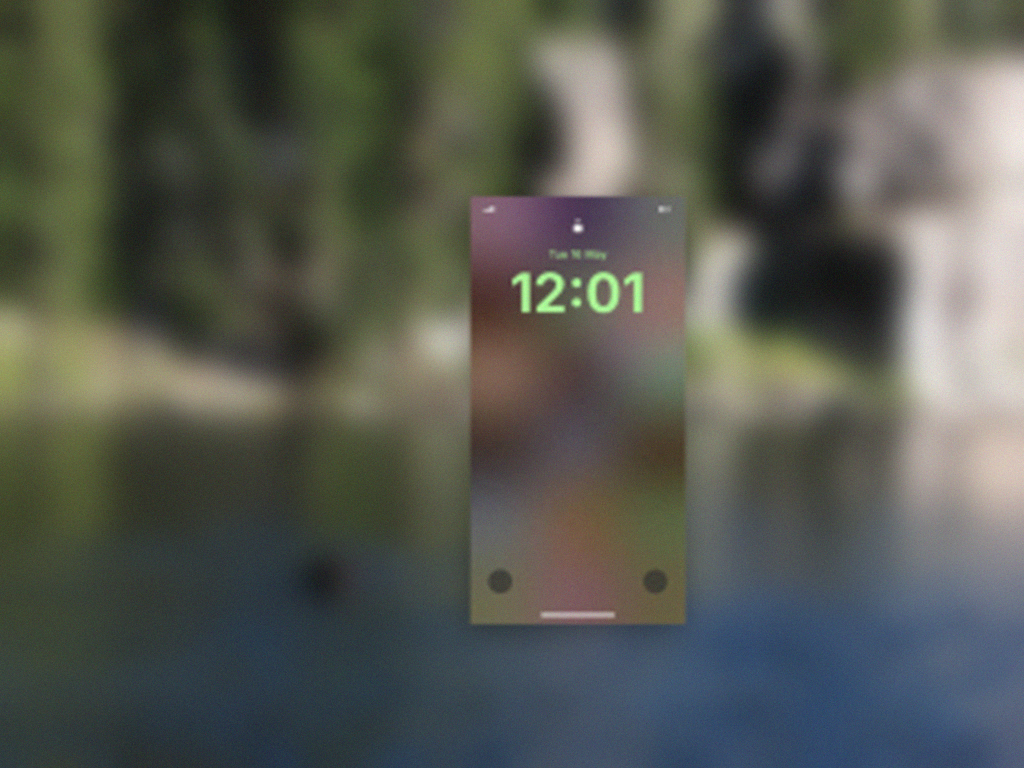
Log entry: 12:01
